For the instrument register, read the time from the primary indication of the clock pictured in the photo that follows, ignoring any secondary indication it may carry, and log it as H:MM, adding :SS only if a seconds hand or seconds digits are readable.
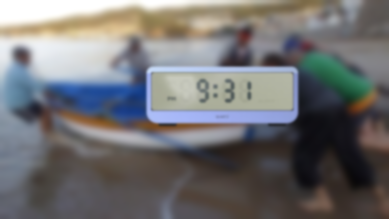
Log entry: 9:31
